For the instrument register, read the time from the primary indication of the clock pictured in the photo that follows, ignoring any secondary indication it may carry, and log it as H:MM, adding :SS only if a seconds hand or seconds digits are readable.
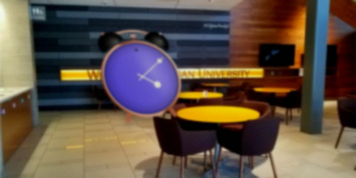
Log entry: 4:09
